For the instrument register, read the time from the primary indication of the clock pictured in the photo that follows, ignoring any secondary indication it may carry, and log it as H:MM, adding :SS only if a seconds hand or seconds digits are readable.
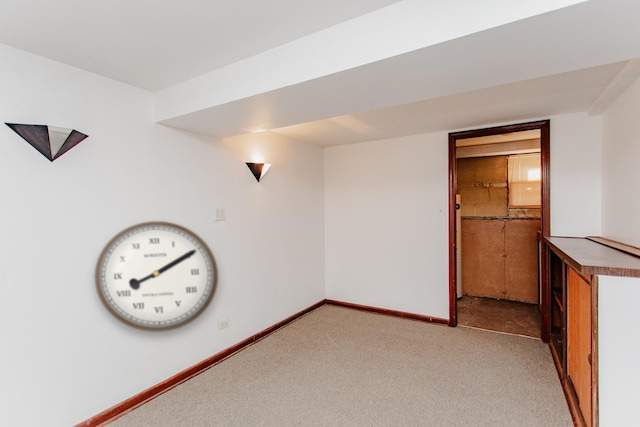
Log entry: 8:10
